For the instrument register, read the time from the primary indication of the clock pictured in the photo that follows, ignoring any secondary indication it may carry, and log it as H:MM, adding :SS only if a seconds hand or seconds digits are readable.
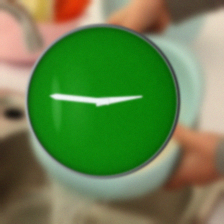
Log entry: 2:46
